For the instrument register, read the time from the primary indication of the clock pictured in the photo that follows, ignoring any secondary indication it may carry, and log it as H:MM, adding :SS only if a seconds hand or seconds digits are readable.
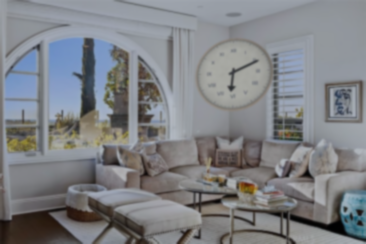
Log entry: 6:11
